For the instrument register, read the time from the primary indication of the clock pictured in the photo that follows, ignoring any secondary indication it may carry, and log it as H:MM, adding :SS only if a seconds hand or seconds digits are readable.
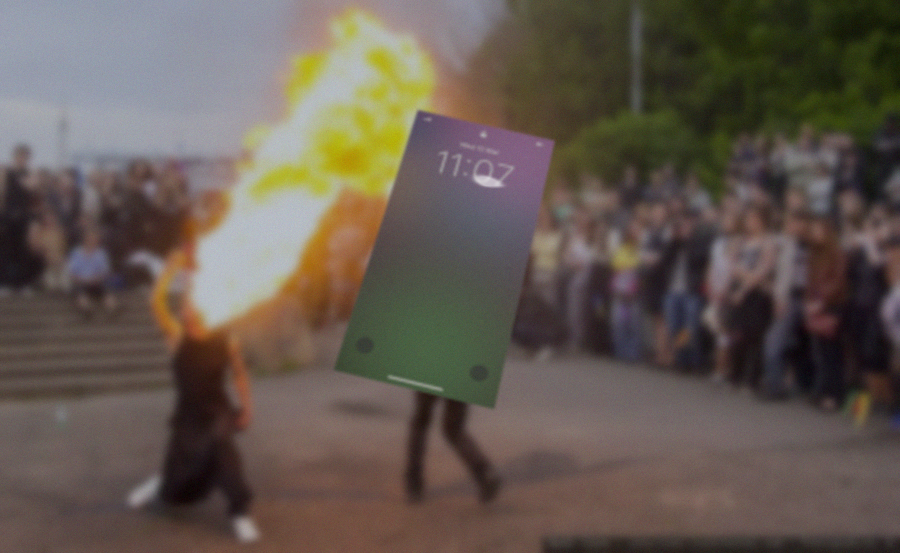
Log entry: 11:07
